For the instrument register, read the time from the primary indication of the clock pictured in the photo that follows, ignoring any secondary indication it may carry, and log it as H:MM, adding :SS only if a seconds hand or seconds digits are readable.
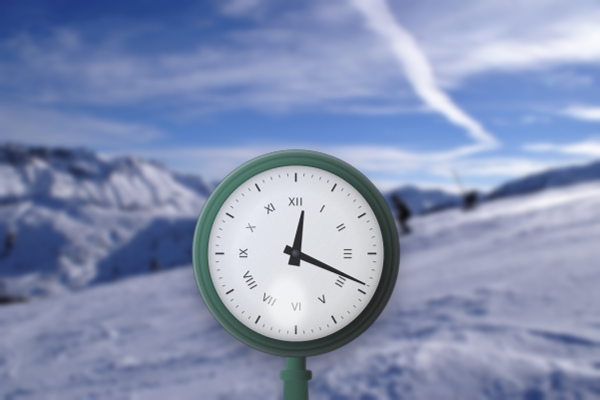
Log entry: 12:19
